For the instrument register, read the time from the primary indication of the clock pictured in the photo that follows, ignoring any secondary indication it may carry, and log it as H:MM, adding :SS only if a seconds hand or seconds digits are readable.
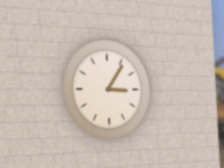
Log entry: 3:06
